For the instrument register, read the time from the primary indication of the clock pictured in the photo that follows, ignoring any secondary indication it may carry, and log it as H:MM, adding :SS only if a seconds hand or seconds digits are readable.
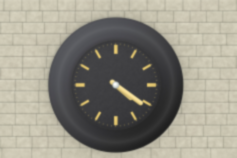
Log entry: 4:21
